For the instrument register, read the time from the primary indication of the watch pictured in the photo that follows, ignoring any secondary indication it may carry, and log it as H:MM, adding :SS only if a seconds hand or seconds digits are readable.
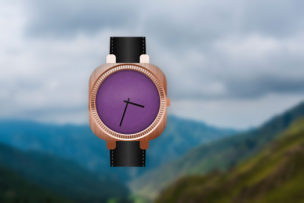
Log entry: 3:33
